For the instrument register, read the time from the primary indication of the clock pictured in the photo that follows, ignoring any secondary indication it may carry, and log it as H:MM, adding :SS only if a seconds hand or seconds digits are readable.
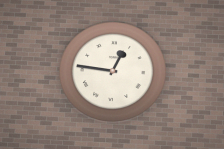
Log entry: 12:46
